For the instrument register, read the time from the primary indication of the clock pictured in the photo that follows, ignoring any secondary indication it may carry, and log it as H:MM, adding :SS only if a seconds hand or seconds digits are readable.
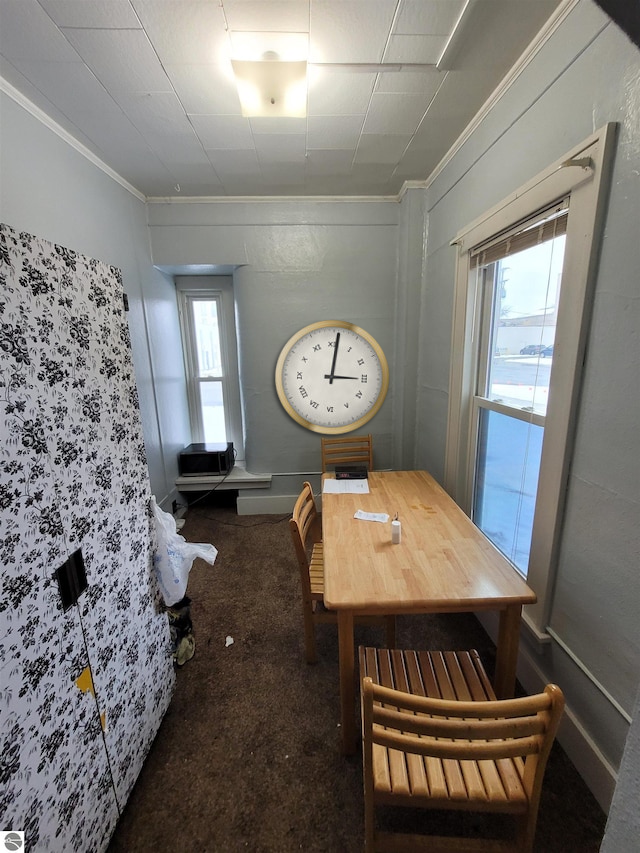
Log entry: 3:01
